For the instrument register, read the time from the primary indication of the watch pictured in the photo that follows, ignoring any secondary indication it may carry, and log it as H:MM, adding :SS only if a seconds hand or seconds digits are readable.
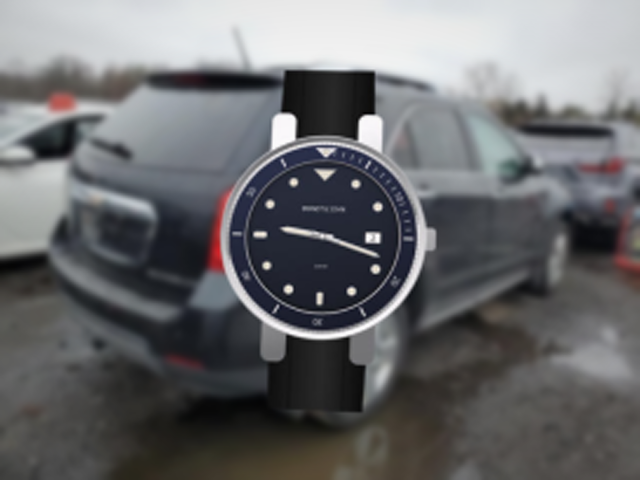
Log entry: 9:18
